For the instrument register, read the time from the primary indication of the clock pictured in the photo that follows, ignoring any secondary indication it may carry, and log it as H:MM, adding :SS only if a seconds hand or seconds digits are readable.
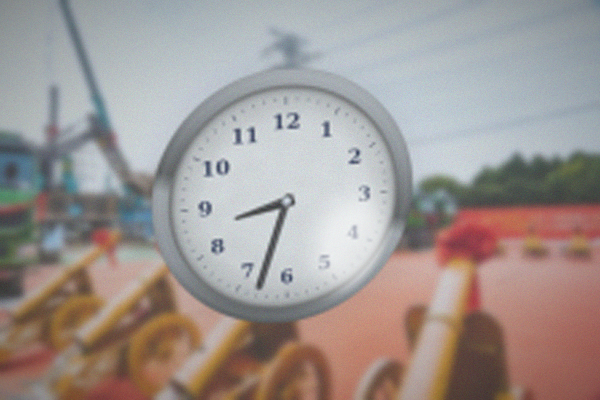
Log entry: 8:33
